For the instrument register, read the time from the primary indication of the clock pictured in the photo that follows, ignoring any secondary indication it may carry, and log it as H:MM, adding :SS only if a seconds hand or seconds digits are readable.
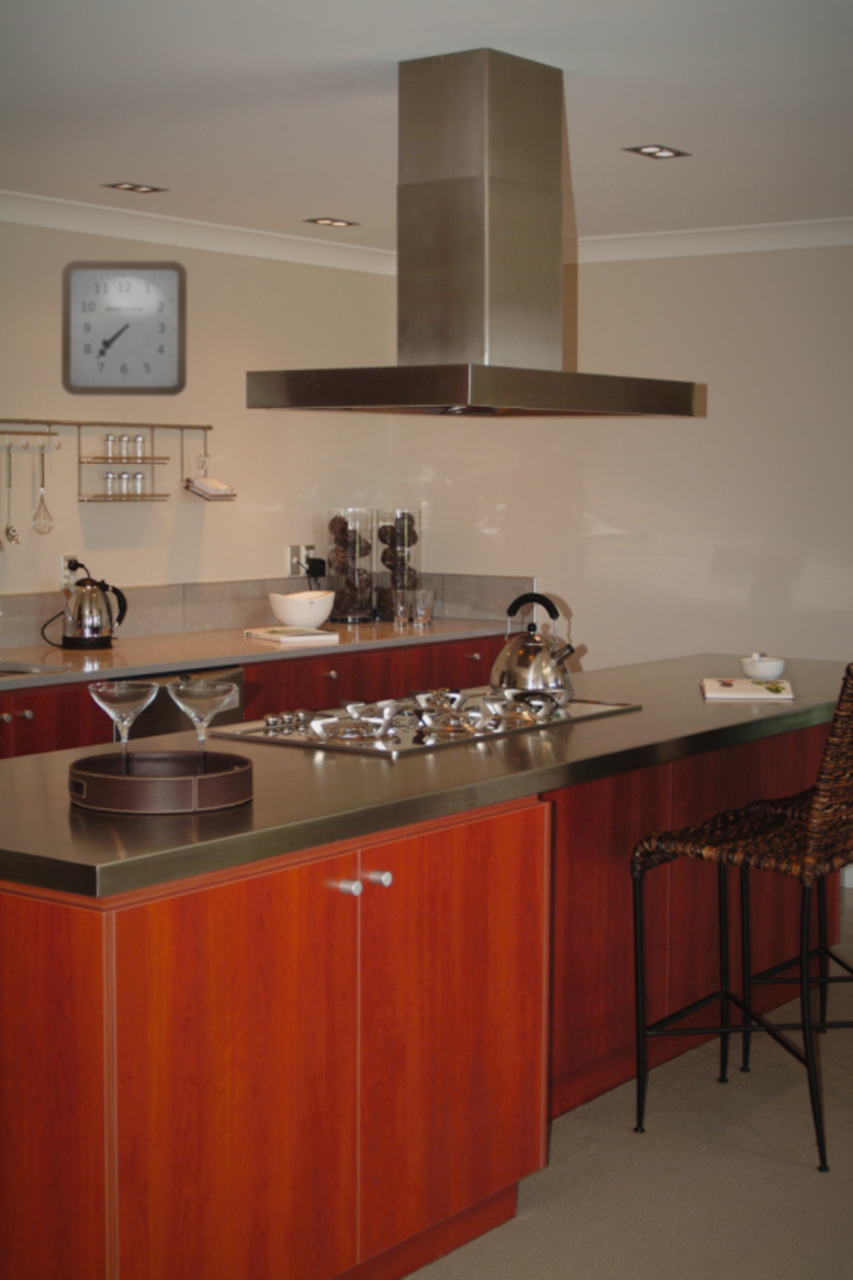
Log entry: 7:37
